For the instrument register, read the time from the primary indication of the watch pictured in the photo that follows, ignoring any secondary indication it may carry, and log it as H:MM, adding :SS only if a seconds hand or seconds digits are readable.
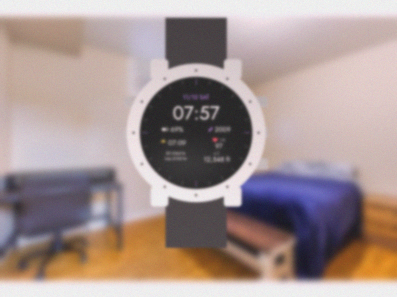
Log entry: 7:57
